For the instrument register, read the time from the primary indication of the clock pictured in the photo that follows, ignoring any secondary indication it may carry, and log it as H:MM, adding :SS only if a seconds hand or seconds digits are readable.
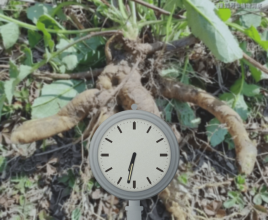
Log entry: 6:32
